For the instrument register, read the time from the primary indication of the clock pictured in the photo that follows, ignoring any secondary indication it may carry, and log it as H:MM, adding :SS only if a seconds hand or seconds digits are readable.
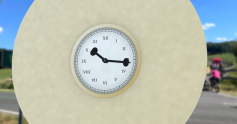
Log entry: 10:16
